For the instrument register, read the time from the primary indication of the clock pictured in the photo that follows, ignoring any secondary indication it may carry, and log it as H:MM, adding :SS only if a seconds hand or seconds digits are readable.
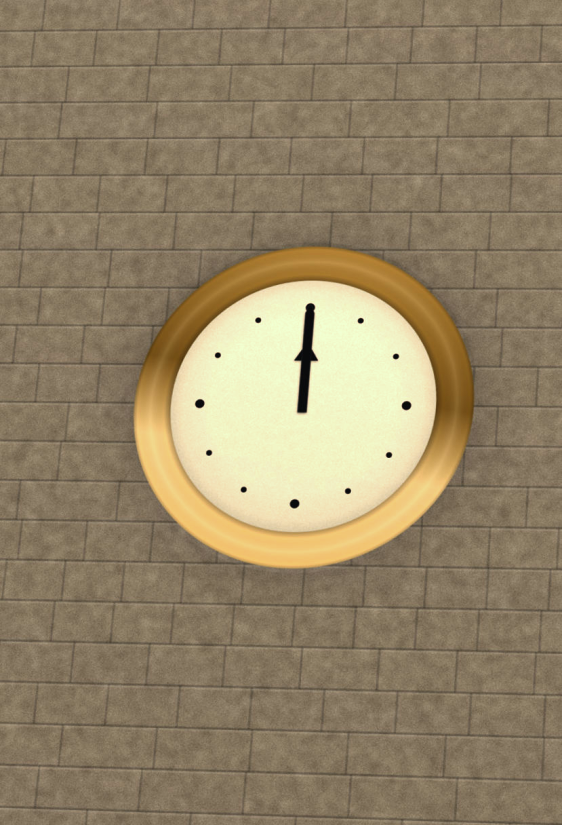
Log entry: 12:00
